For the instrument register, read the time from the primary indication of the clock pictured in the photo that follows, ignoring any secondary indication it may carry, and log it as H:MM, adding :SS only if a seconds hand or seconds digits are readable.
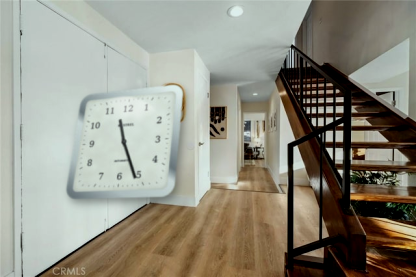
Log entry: 11:26
